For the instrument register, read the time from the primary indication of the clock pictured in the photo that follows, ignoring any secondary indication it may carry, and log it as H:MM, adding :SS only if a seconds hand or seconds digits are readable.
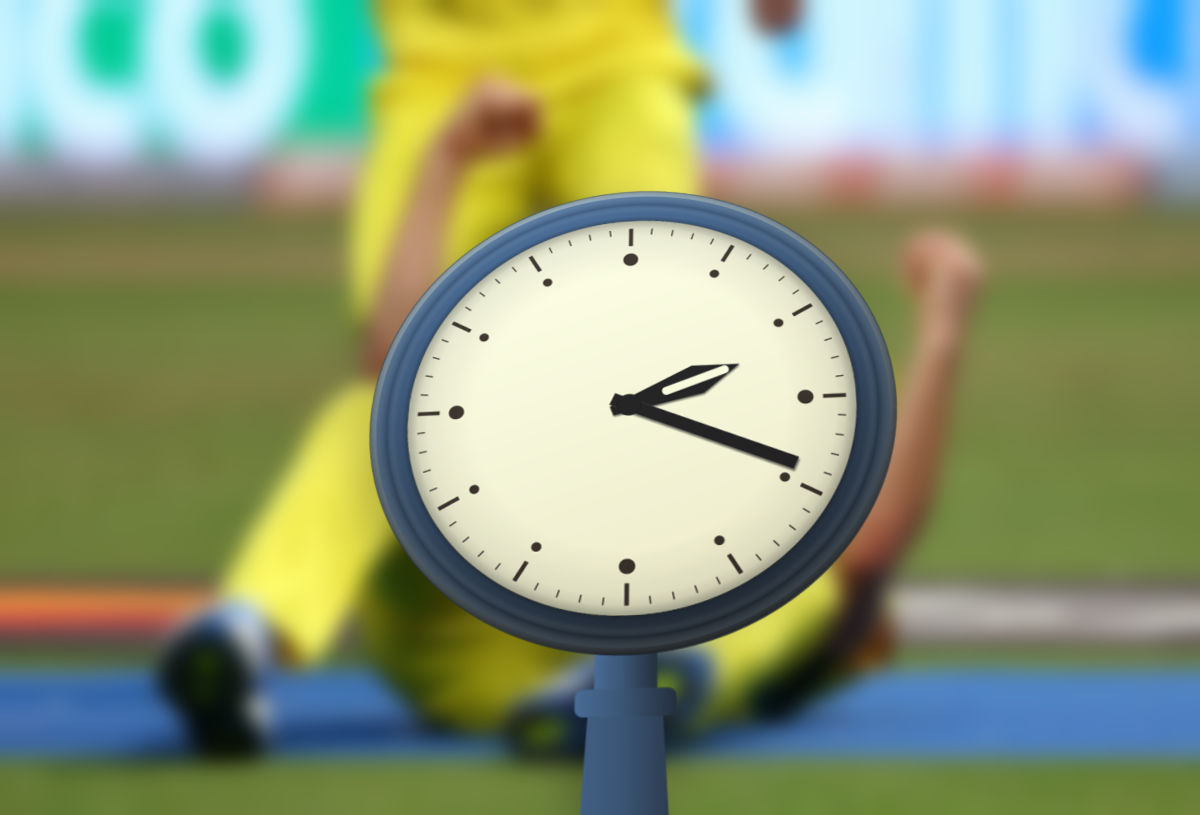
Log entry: 2:19
